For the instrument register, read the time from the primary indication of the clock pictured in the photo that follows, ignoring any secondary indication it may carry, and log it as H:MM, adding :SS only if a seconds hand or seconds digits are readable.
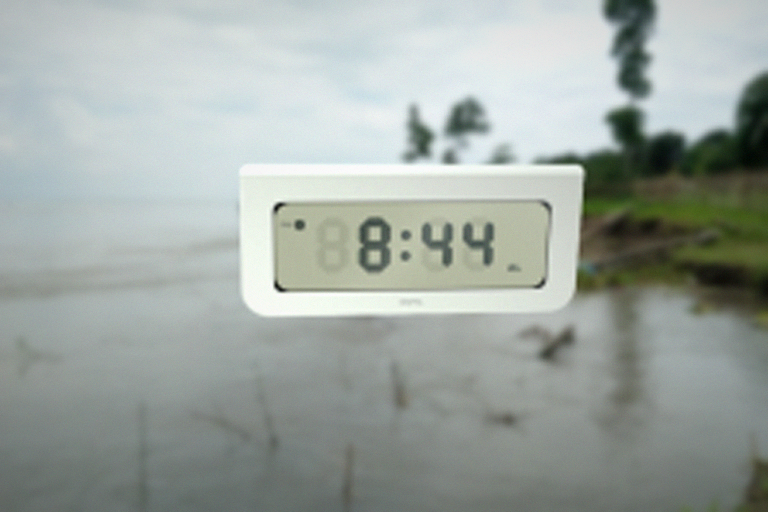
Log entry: 8:44
